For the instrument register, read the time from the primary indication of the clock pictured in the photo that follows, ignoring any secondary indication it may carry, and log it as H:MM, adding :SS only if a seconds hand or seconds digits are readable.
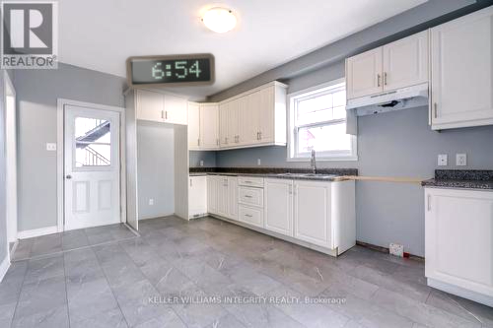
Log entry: 6:54
